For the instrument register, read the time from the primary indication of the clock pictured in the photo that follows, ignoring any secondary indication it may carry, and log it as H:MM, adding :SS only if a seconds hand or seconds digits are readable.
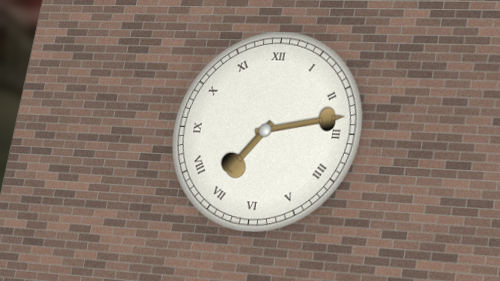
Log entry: 7:13
